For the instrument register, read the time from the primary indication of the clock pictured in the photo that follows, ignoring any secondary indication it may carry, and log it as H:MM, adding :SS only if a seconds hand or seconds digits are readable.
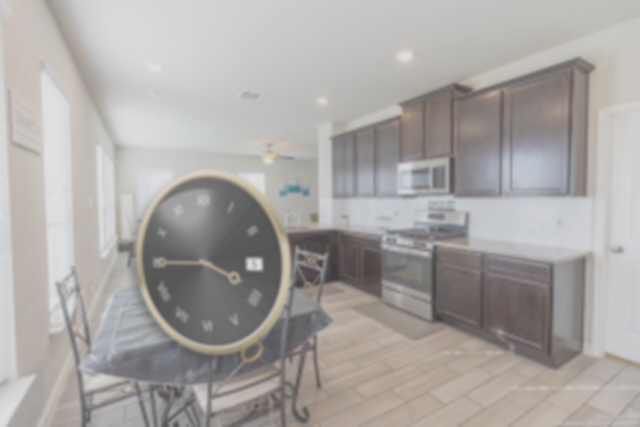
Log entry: 3:45
